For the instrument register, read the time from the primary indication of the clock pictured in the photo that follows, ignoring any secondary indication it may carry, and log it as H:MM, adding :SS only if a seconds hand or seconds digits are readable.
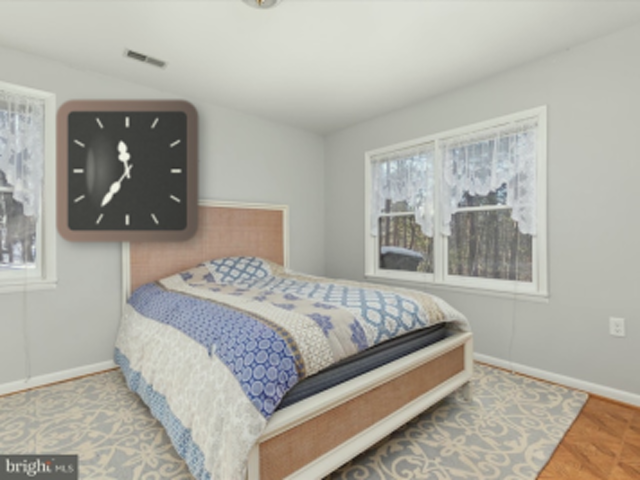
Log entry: 11:36
